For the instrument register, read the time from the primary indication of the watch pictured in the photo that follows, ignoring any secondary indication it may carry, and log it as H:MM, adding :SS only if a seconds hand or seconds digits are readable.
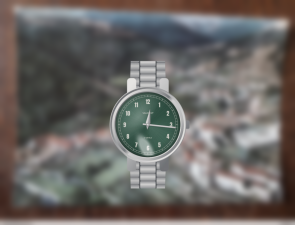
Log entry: 12:16
